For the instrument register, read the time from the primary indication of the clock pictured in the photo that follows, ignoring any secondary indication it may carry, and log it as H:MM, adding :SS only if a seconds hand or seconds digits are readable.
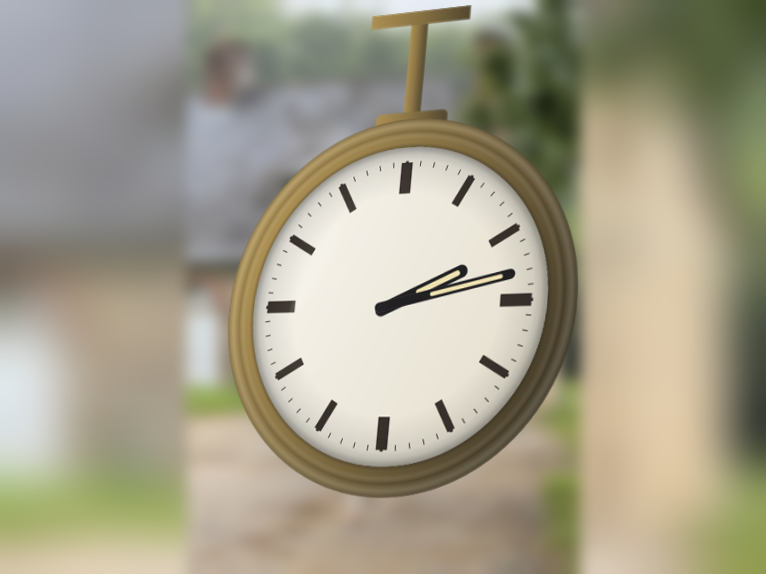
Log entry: 2:13
